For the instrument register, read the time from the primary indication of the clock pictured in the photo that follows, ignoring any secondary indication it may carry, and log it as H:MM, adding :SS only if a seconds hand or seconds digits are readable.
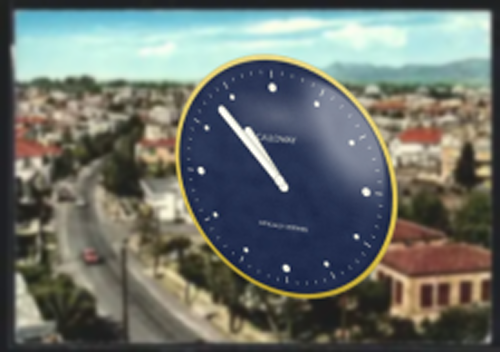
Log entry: 10:53
